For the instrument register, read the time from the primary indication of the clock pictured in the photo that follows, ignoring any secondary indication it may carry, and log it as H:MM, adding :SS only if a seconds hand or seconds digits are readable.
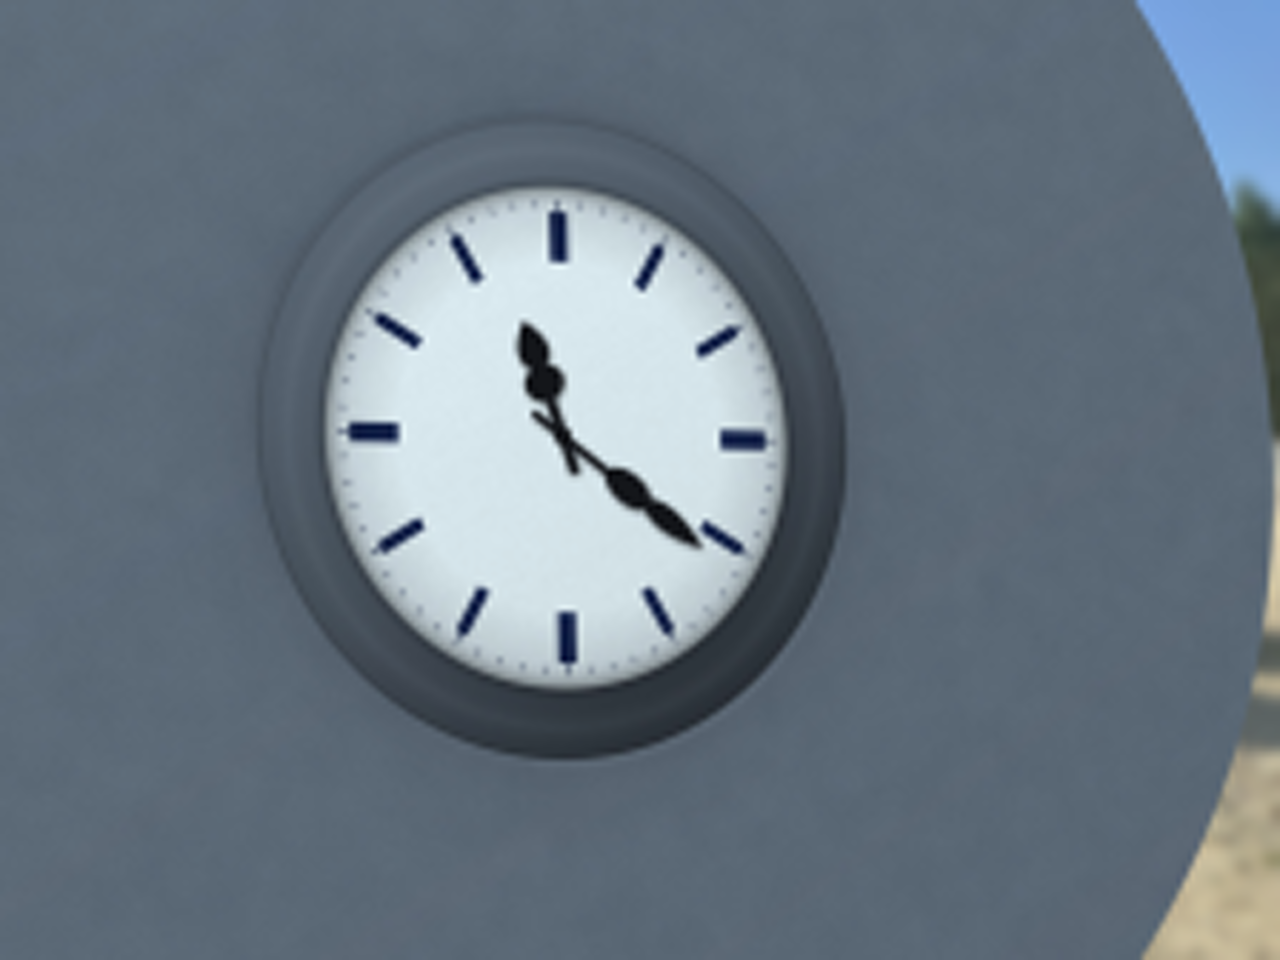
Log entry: 11:21
